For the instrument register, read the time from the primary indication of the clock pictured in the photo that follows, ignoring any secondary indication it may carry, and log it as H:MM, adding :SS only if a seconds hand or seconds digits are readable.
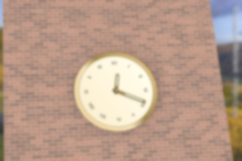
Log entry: 12:19
